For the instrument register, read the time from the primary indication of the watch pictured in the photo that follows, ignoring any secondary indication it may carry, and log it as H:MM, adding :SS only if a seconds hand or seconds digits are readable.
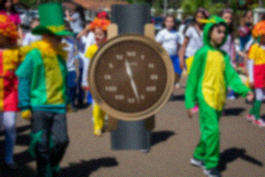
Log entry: 11:27
